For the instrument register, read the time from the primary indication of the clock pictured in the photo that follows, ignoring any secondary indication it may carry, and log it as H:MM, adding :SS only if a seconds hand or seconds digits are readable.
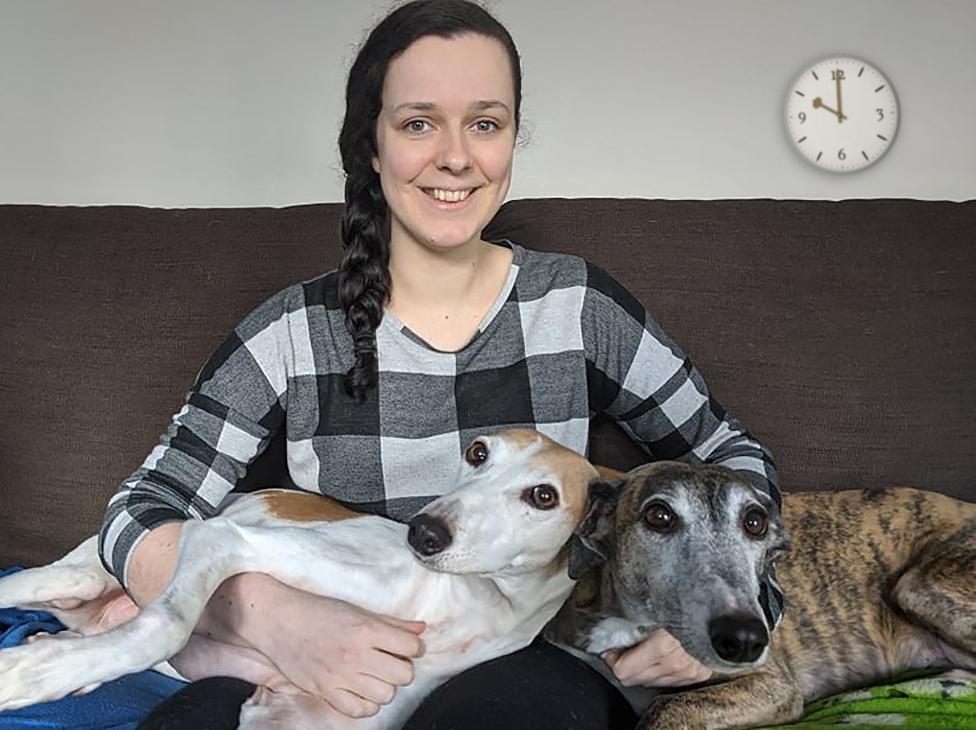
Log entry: 10:00
